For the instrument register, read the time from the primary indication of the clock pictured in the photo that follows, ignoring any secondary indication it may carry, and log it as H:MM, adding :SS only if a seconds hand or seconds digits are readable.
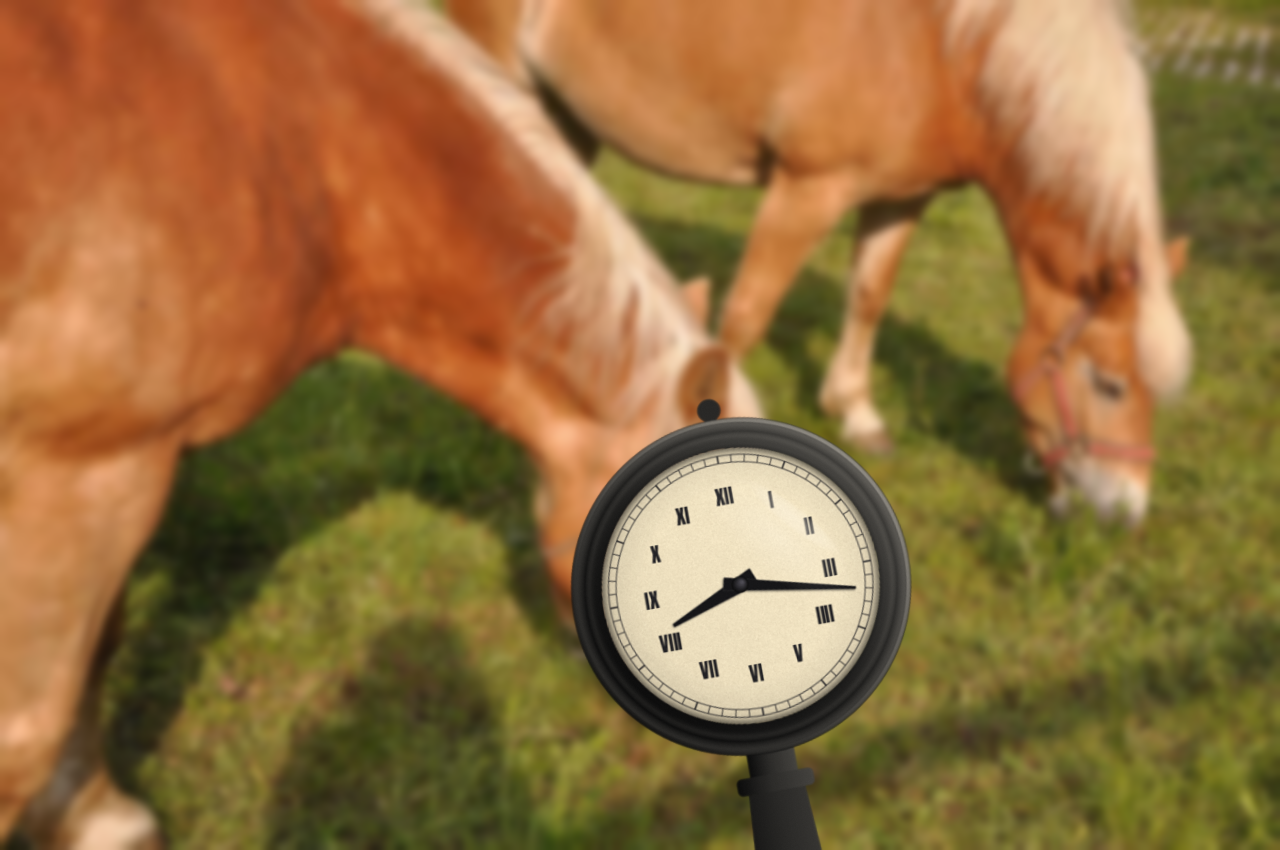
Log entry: 8:17
